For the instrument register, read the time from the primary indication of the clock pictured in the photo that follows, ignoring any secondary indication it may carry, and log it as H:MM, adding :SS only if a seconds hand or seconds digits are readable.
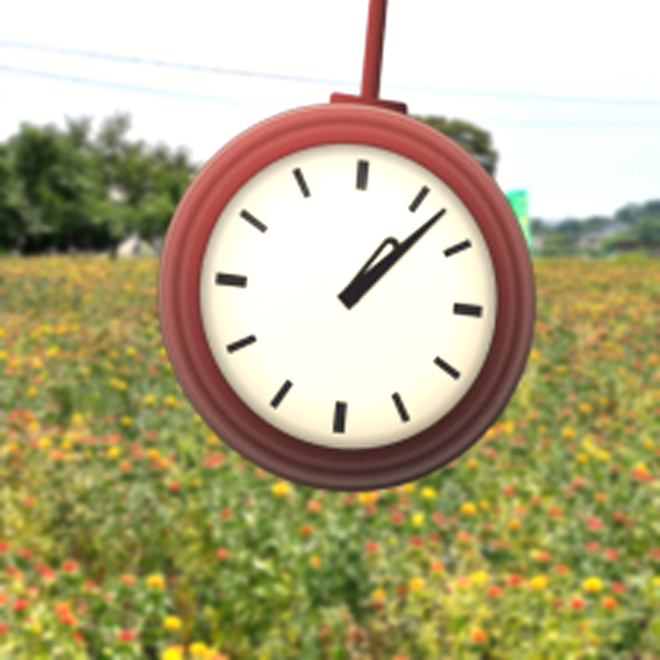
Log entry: 1:07
